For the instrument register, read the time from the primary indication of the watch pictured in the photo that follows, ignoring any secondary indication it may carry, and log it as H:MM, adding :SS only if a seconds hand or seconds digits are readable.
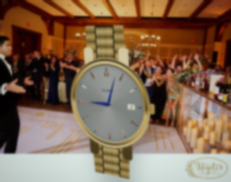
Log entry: 9:03
